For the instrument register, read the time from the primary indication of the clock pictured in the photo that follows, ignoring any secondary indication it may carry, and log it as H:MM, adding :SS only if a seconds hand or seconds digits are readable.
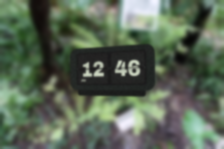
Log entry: 12:46
